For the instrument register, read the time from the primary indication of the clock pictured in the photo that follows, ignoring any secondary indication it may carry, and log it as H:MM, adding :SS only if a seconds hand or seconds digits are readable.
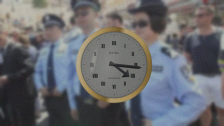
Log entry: 4:16
